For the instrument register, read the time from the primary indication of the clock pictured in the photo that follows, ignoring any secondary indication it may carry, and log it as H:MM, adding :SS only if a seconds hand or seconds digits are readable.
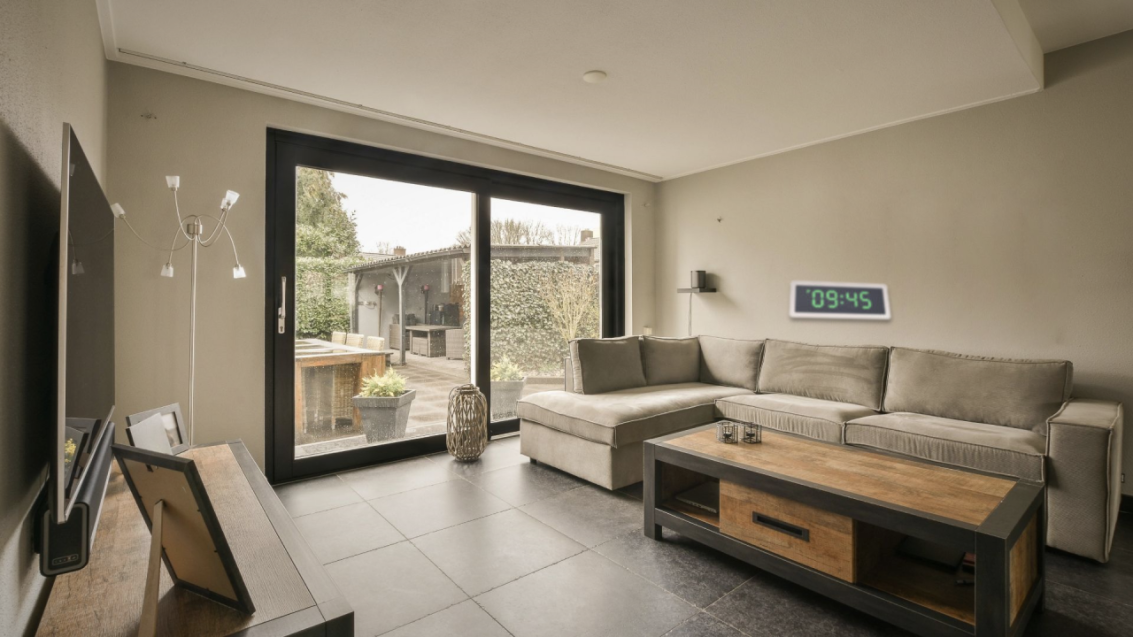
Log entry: 9:45
